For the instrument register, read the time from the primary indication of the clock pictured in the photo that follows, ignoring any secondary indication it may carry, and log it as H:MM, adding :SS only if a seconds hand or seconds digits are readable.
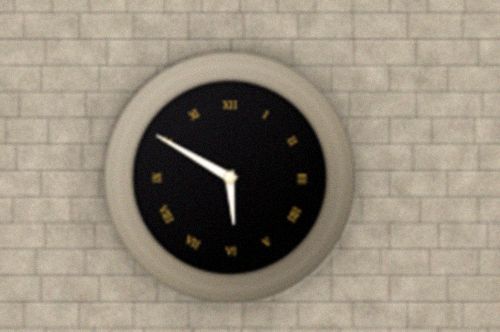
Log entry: 5:50
